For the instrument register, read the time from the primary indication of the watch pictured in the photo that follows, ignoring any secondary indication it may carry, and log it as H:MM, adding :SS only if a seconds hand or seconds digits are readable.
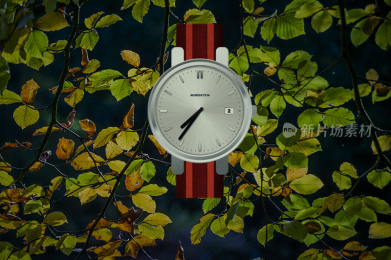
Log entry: 7:36
